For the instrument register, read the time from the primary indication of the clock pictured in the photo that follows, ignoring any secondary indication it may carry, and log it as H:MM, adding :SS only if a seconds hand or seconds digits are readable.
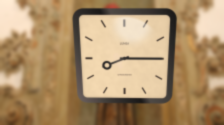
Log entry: 8:15
